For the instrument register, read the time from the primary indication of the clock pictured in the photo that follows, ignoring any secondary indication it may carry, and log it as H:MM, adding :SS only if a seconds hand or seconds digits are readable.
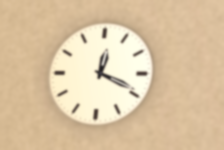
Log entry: 12:19
